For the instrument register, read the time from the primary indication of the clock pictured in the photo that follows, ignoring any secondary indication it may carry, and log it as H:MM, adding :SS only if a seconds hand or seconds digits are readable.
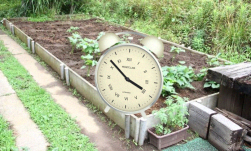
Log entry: 3:52
